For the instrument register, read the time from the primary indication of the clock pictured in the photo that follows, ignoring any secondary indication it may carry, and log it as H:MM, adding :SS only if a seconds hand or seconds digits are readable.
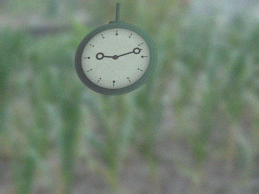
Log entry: 9:12
